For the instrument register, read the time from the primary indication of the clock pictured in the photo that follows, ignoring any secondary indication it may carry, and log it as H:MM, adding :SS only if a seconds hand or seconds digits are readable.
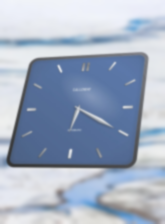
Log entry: 6:20
